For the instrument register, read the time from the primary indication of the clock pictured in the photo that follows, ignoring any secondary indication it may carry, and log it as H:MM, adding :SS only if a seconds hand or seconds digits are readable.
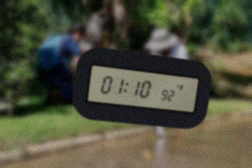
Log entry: 1:10
